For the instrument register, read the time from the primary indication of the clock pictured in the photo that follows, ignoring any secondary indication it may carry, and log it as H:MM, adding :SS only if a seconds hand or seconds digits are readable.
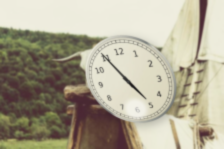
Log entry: 4:55
